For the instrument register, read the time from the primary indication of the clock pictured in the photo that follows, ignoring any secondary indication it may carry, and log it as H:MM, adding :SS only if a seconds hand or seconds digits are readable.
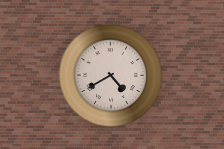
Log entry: 4:40
